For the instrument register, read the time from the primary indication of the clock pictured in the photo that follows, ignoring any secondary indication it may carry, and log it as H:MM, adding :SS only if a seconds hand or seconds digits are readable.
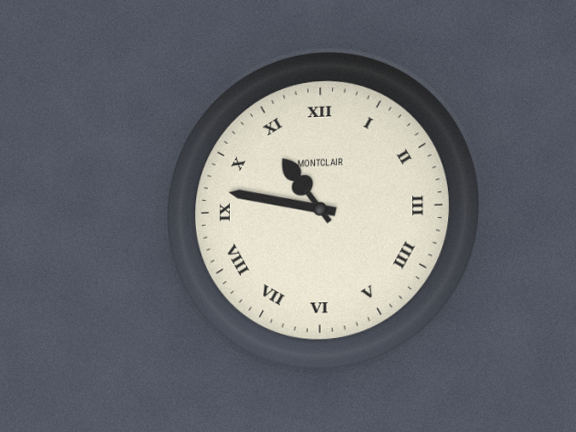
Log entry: 10:47
